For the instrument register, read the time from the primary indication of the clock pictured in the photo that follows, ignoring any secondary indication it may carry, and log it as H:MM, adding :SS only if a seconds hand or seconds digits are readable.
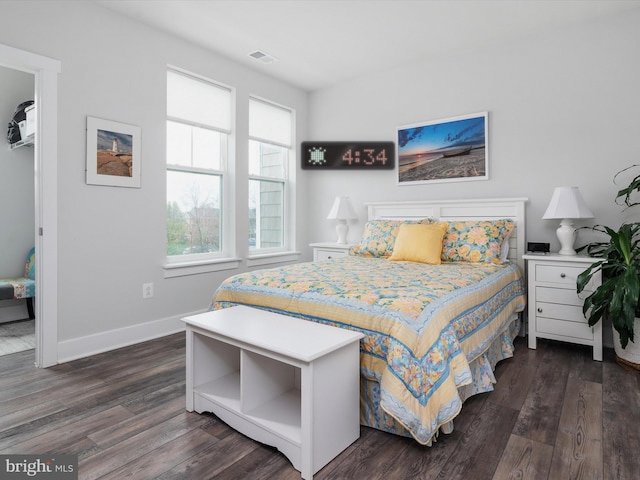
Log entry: 4:34
